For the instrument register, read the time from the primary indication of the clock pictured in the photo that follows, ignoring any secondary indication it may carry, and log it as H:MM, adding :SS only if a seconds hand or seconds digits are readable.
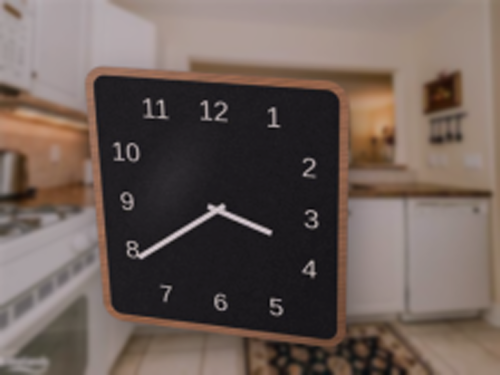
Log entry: 3:39
